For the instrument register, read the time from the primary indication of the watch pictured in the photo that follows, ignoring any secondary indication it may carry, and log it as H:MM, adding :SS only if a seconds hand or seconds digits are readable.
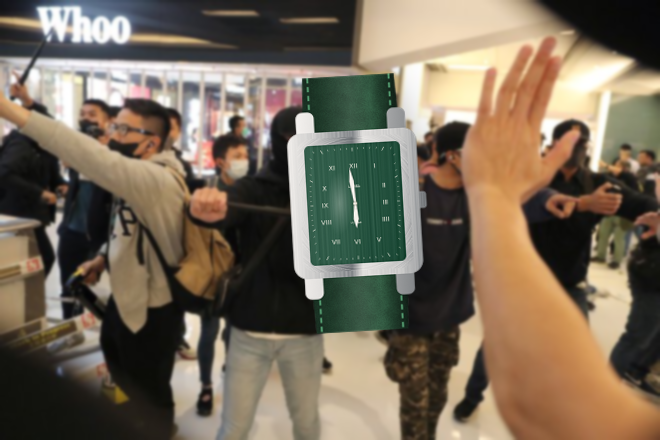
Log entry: 5:59
